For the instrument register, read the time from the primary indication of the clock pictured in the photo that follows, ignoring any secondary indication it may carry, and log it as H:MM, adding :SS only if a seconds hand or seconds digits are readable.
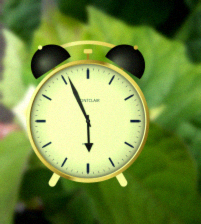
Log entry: 5:56
